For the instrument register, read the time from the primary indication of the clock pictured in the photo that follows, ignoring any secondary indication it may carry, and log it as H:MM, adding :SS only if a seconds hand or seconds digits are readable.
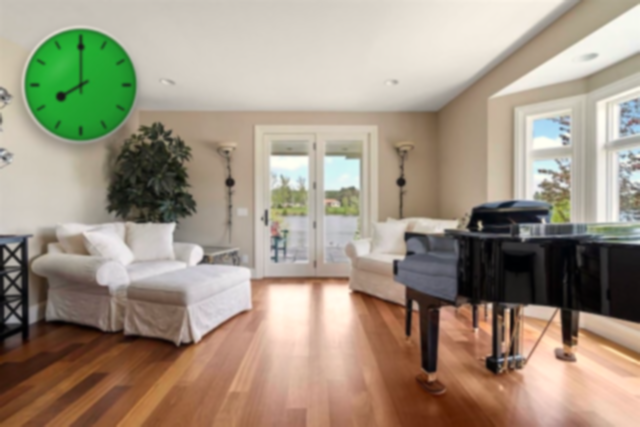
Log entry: 8:00
